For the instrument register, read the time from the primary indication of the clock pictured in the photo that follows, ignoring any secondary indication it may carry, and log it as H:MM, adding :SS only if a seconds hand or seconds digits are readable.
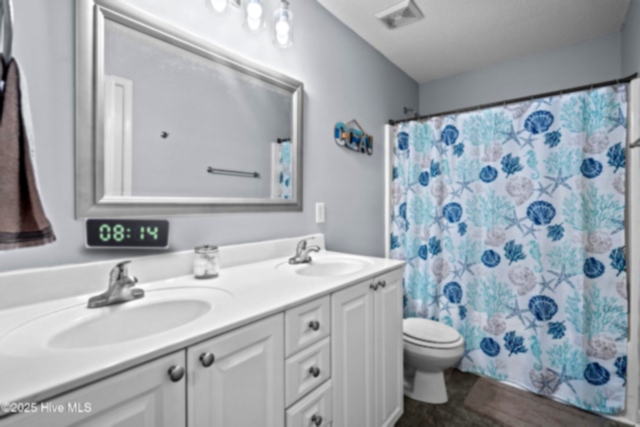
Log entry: 8:14
